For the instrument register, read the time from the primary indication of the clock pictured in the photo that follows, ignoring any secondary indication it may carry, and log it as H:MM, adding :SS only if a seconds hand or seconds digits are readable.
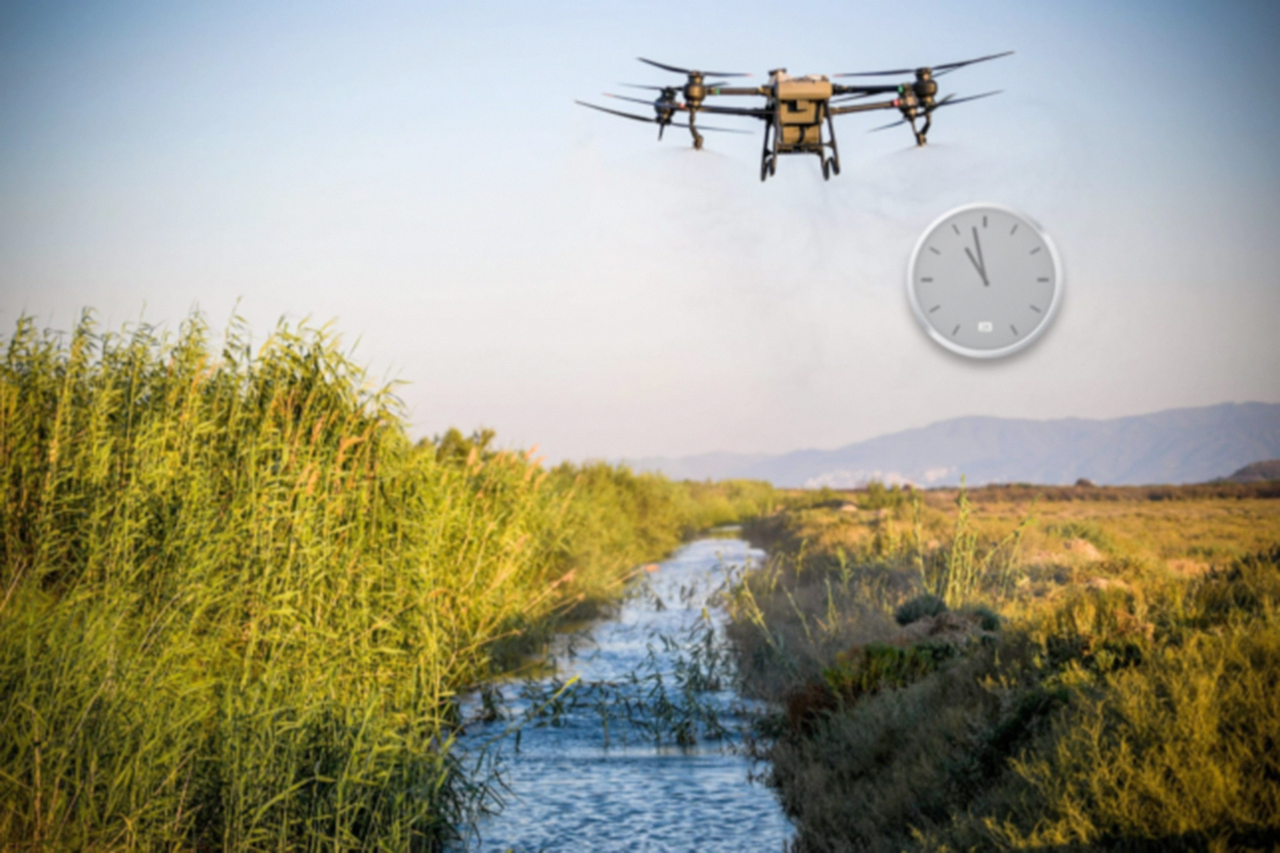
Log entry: 10:58
